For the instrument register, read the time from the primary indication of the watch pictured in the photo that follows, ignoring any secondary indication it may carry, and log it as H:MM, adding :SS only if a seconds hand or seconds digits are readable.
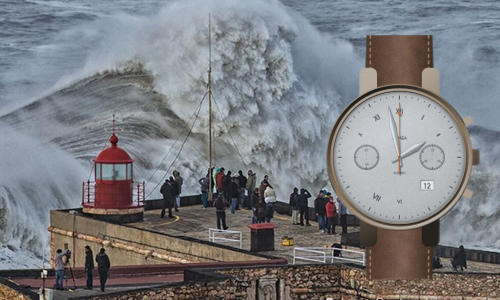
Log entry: 1:58
